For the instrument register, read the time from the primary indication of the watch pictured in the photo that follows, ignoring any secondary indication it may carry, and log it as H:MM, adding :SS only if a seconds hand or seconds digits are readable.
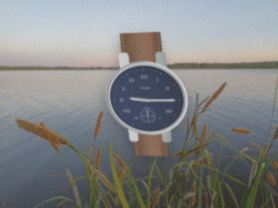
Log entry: 9:15
